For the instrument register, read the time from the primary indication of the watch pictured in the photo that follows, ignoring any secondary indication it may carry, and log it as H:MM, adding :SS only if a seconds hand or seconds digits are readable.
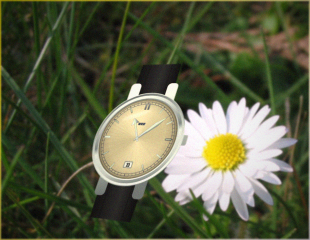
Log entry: 11:08
